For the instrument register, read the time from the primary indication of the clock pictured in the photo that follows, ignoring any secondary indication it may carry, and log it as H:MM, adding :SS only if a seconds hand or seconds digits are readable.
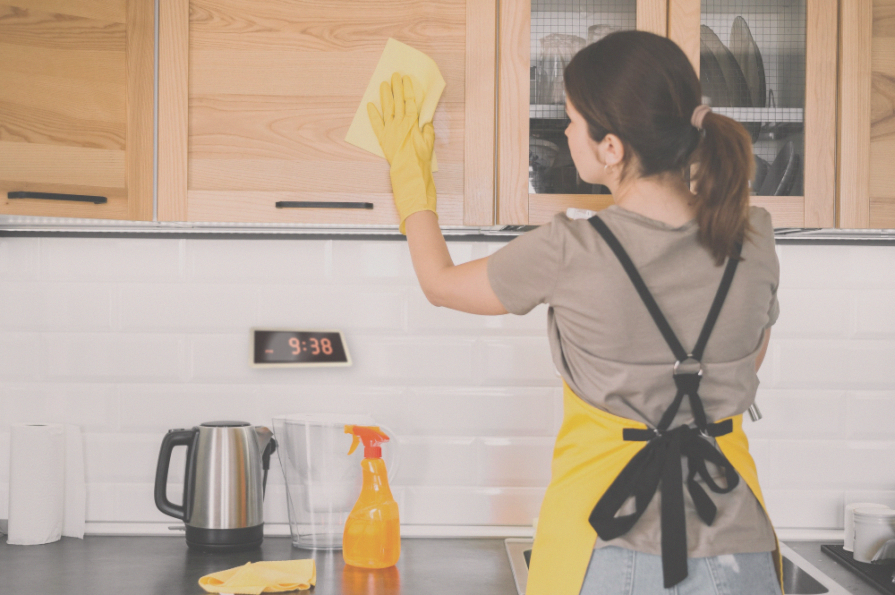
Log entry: 9:38
